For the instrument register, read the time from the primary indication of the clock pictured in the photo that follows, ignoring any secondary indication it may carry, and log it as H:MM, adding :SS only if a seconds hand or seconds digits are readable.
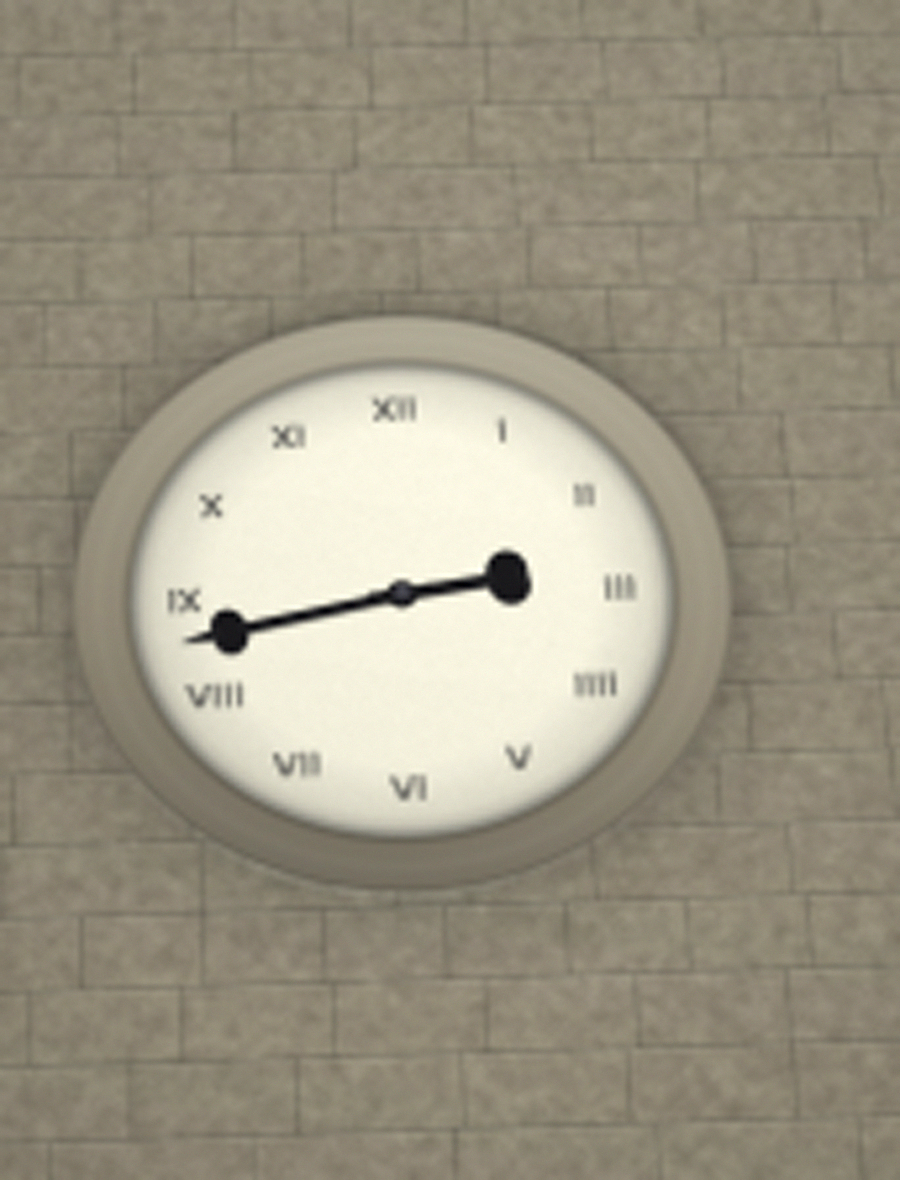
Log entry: 2:43
